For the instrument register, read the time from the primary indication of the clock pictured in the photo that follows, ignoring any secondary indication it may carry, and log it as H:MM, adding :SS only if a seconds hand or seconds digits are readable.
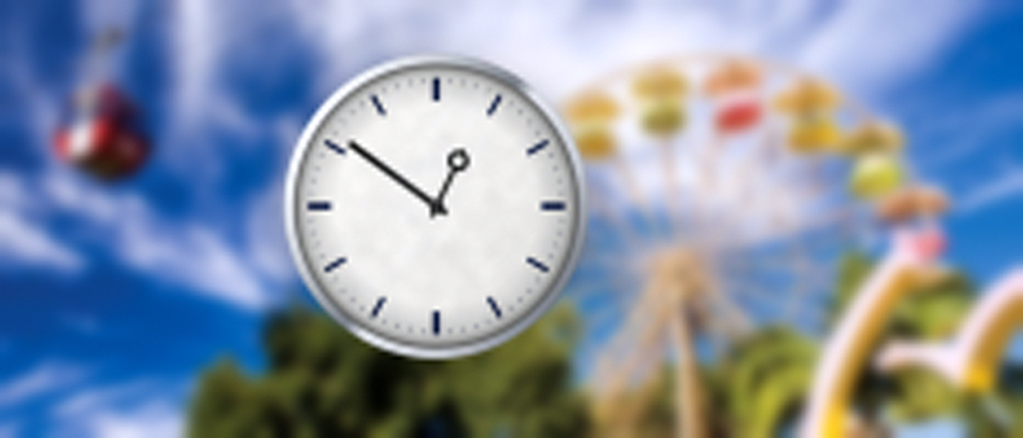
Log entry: 12:51
